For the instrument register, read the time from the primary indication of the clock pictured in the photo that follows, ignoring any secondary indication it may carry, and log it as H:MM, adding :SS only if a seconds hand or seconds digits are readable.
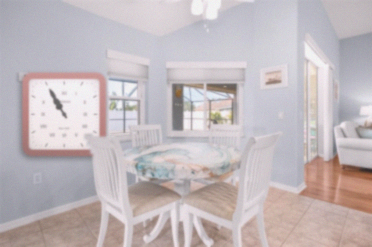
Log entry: 10:55
